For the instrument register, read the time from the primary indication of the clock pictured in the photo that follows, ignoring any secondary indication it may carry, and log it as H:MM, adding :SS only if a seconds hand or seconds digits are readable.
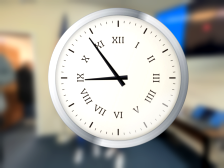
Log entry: 8:54
